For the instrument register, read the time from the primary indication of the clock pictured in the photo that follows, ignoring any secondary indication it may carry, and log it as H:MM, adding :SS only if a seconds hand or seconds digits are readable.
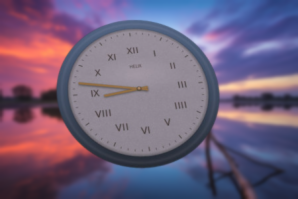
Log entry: 8:47
